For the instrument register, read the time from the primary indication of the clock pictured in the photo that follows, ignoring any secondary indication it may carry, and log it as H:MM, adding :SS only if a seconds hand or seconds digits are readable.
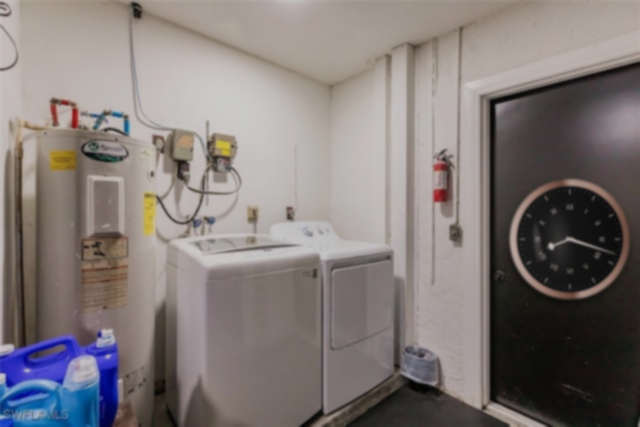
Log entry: 8:18
